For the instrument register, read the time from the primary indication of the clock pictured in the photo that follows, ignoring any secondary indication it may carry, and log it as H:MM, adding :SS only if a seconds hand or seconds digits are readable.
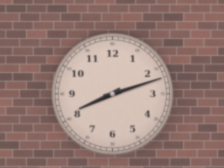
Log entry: 8:12
